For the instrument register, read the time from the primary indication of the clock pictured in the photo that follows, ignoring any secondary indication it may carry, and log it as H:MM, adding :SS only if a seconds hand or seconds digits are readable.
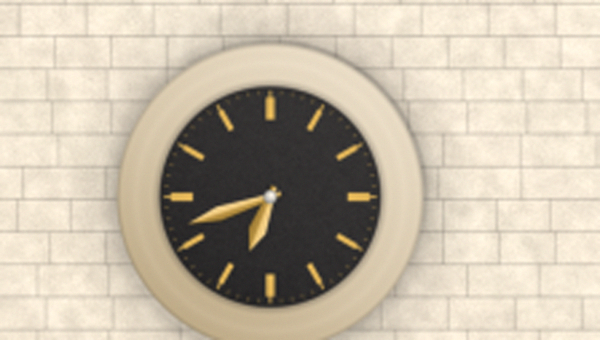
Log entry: 6:42
